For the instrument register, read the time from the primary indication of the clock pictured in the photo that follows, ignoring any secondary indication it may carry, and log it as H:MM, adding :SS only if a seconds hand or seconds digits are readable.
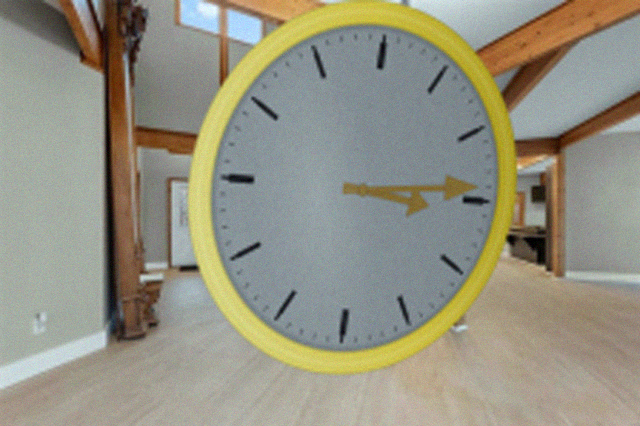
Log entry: 3:14
